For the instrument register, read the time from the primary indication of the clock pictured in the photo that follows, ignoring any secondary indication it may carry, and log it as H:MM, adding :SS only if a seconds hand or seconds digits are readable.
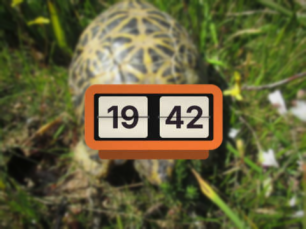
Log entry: 19:42
